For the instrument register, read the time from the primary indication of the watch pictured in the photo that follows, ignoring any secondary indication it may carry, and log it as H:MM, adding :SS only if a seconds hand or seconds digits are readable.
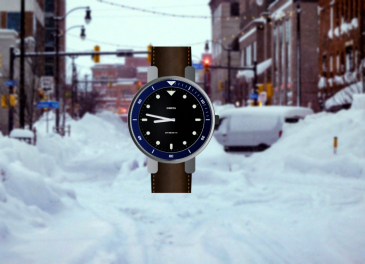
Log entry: 8:47
